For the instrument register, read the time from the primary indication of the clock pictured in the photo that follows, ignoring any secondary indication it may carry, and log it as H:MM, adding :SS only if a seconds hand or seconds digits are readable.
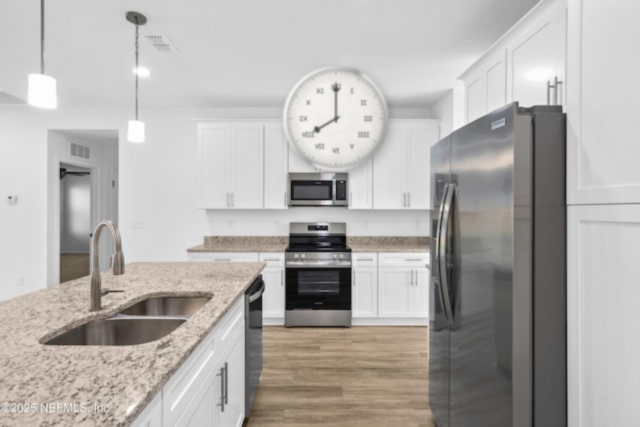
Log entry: 8:00
